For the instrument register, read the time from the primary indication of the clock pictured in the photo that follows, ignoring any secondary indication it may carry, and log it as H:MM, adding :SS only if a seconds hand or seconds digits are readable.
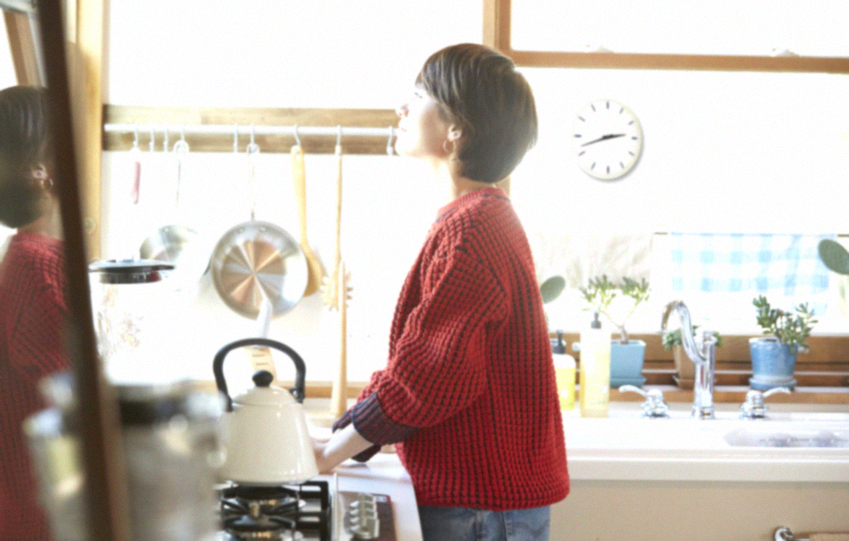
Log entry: 2:42
